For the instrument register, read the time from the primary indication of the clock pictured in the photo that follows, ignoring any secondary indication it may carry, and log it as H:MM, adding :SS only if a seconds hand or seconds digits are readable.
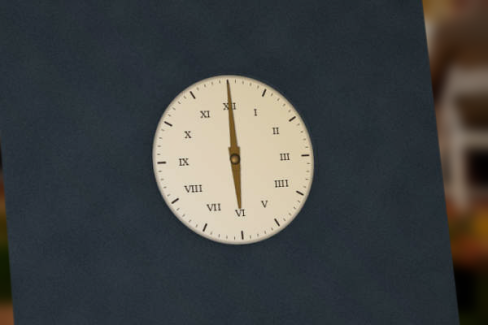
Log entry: 6:00
